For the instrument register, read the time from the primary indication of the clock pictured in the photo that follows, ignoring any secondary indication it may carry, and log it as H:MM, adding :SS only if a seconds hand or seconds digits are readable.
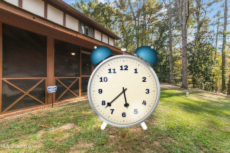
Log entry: 5:38
